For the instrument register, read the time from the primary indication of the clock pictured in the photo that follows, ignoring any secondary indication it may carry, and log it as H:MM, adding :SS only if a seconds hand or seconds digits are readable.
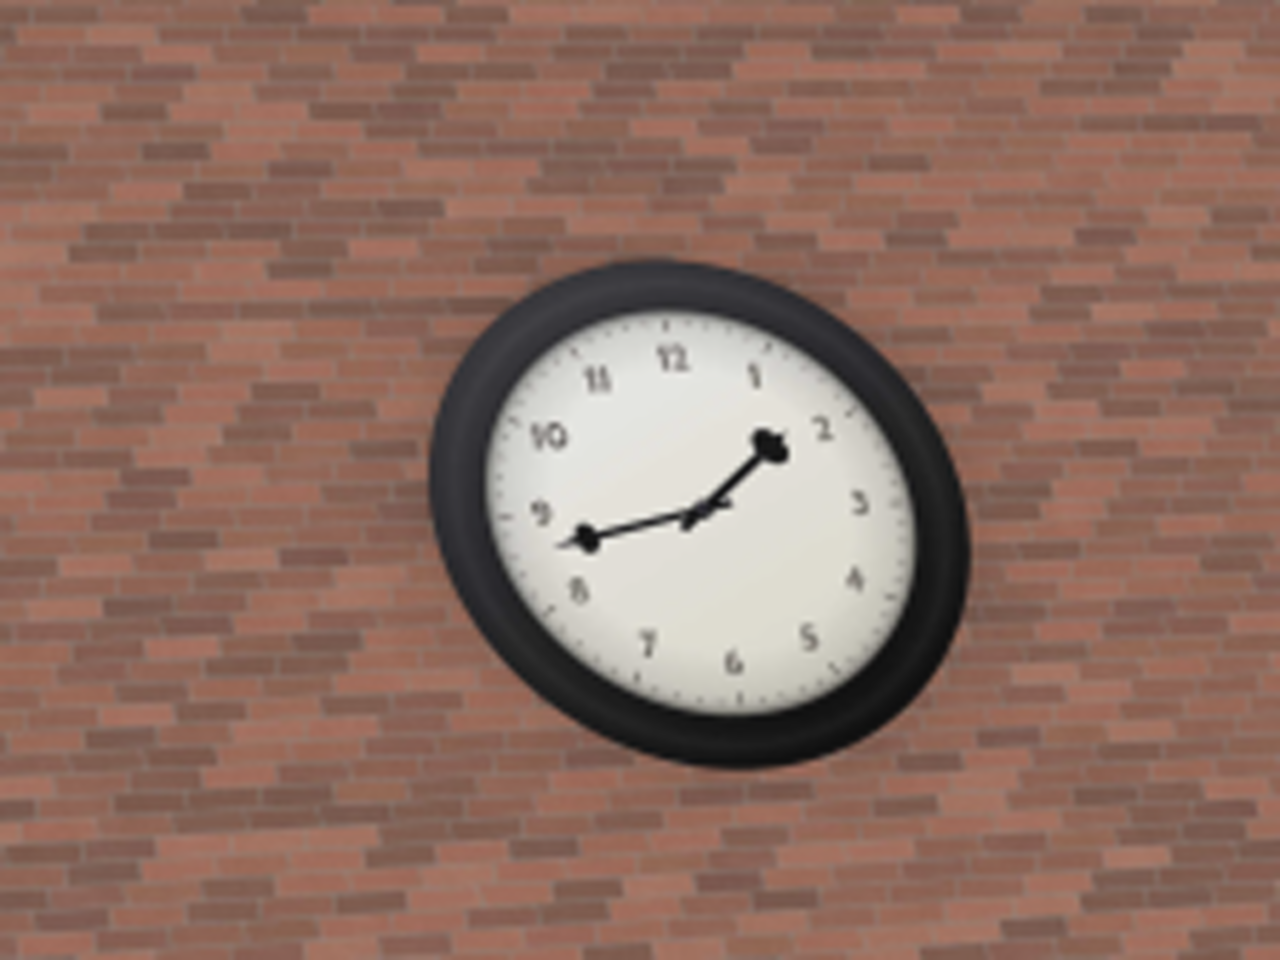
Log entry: 1:43
